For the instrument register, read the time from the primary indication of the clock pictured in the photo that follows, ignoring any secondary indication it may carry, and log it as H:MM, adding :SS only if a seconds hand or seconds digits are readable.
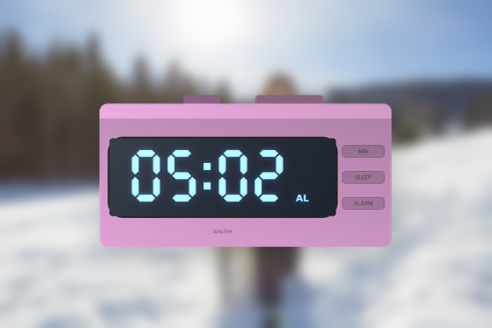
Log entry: 5:02
